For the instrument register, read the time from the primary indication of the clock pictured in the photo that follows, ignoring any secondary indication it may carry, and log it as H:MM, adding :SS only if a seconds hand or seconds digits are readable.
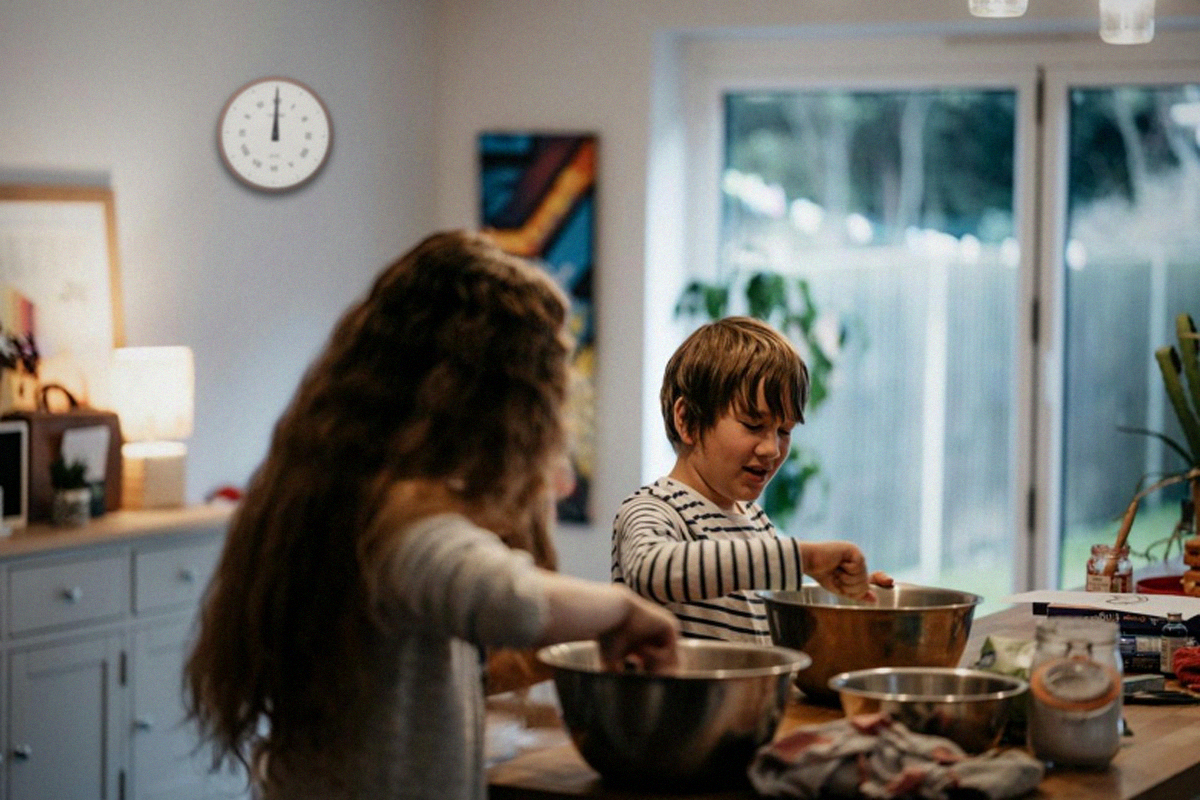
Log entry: 12:00
